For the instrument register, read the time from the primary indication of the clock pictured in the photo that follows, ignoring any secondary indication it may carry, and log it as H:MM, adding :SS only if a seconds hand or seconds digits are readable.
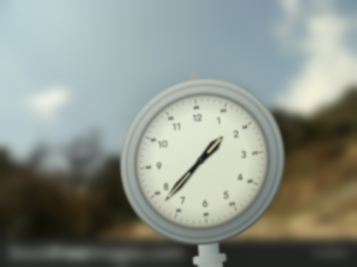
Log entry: 1:38
